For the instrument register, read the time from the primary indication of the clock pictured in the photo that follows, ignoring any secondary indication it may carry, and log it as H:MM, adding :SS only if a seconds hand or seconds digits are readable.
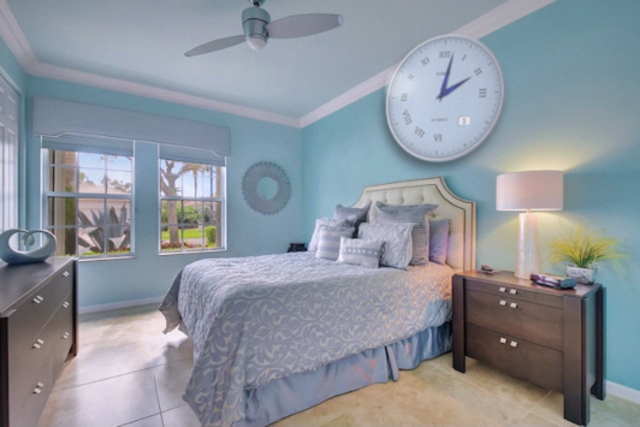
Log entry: 2:02
